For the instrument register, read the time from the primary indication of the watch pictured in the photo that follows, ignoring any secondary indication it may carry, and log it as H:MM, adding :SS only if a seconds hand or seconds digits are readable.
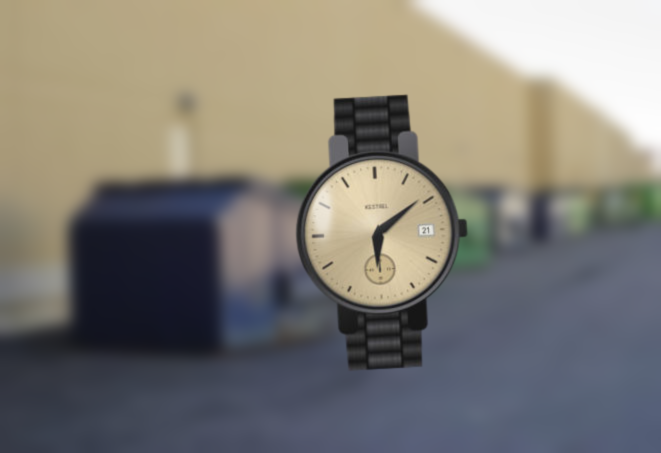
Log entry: 6:09
